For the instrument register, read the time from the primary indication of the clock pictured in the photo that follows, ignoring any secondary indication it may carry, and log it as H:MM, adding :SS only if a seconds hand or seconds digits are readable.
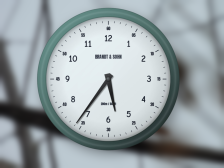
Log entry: 5:36
